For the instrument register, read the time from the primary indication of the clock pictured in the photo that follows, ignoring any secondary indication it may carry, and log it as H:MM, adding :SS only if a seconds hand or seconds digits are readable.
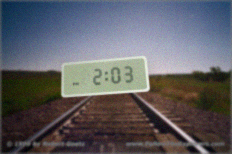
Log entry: 2:03
